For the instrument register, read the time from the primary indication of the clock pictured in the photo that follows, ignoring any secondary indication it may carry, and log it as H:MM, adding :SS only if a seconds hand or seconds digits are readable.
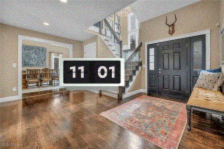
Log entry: 11:01
